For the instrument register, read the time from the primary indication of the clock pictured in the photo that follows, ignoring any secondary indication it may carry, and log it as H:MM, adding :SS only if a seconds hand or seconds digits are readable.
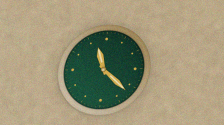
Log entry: 11:22
